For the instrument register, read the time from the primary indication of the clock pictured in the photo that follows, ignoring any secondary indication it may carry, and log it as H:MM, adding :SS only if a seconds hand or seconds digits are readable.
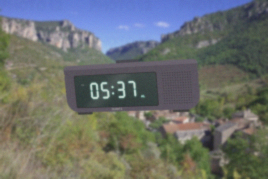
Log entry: 5:37
